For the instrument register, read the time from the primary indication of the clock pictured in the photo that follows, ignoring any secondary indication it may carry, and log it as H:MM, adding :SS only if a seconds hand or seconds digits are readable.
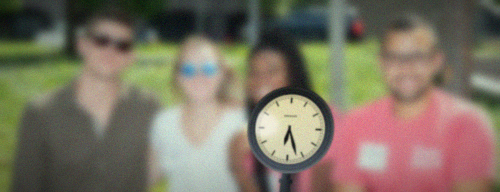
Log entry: 6:27
